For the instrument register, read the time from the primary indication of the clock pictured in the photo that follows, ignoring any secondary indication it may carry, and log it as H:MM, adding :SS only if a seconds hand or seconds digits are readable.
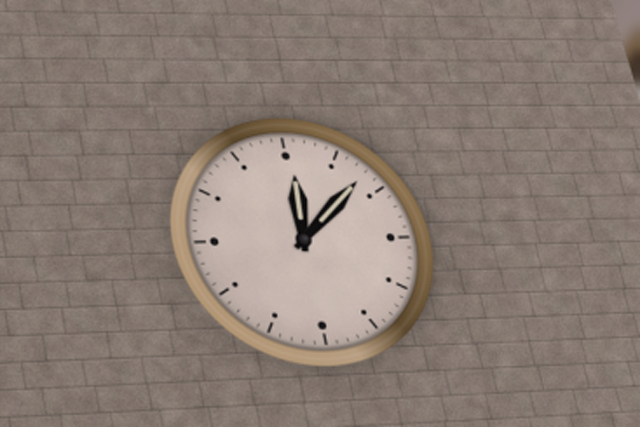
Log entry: 12:08
